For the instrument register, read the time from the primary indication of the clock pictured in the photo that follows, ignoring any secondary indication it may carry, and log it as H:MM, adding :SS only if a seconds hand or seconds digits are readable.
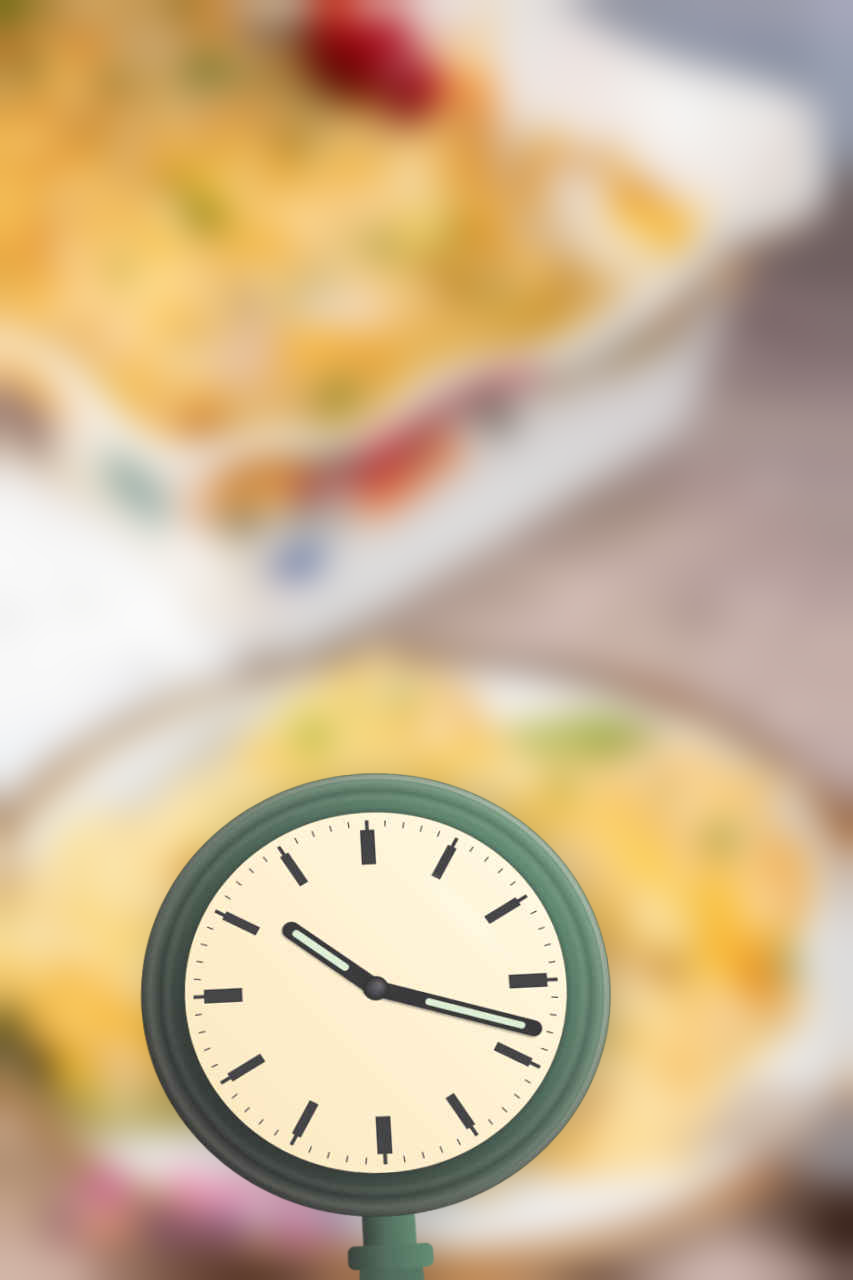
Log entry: 10:18
